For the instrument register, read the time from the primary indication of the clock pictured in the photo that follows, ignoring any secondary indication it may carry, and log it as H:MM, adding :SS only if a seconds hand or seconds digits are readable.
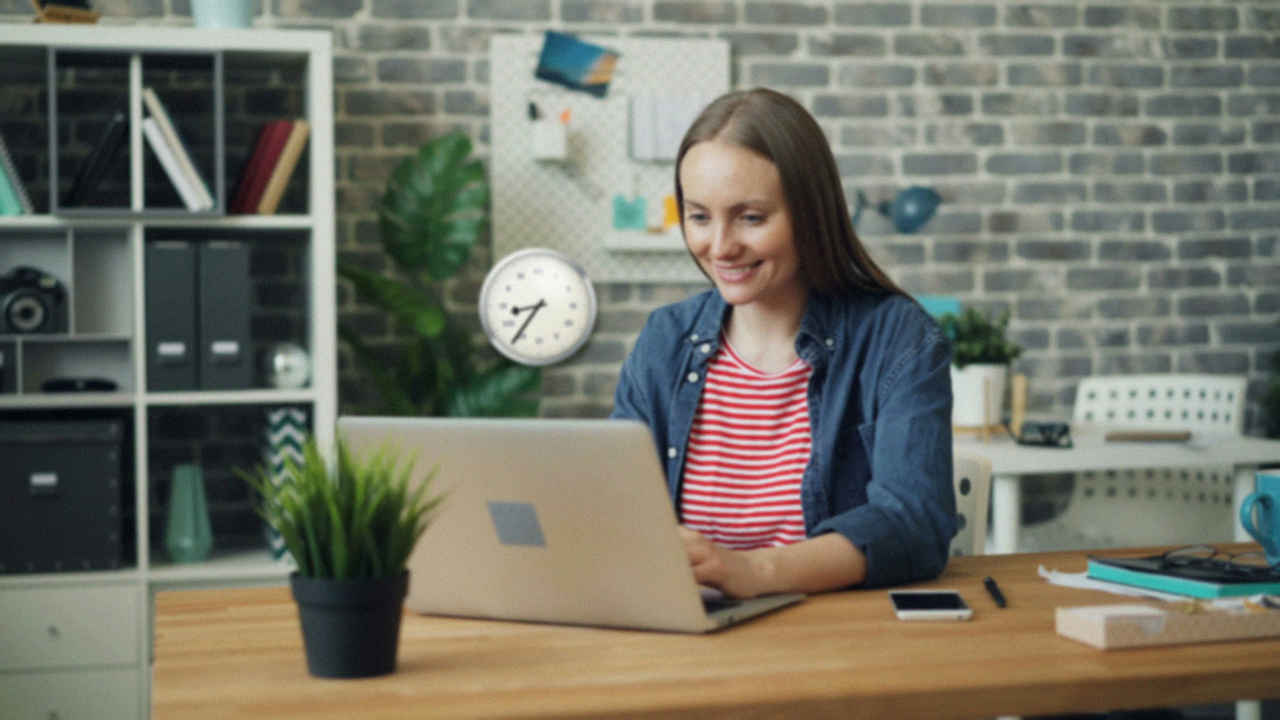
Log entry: 8:36
